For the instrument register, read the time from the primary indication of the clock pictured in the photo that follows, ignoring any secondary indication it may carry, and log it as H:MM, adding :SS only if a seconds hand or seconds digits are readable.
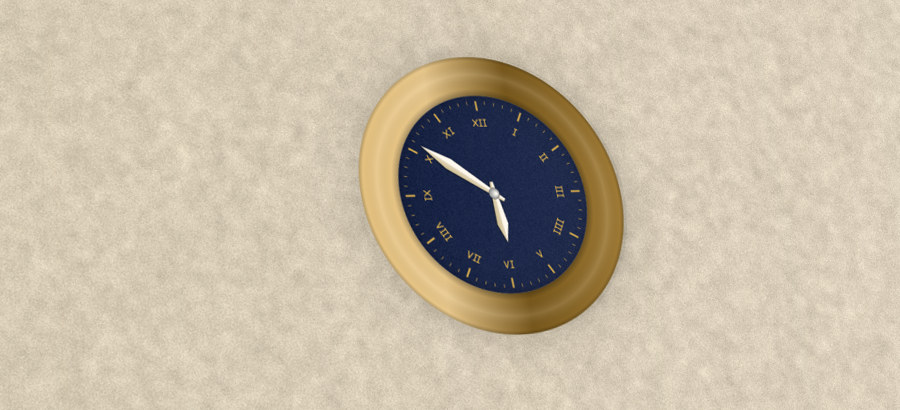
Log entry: 5:51
